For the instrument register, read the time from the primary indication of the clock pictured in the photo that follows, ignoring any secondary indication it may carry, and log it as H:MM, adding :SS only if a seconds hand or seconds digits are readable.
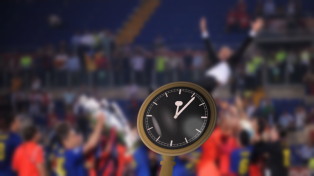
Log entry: 12:06
